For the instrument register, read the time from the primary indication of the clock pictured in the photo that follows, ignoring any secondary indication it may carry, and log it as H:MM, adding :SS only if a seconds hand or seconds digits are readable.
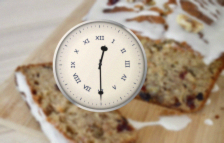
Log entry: 12:30
